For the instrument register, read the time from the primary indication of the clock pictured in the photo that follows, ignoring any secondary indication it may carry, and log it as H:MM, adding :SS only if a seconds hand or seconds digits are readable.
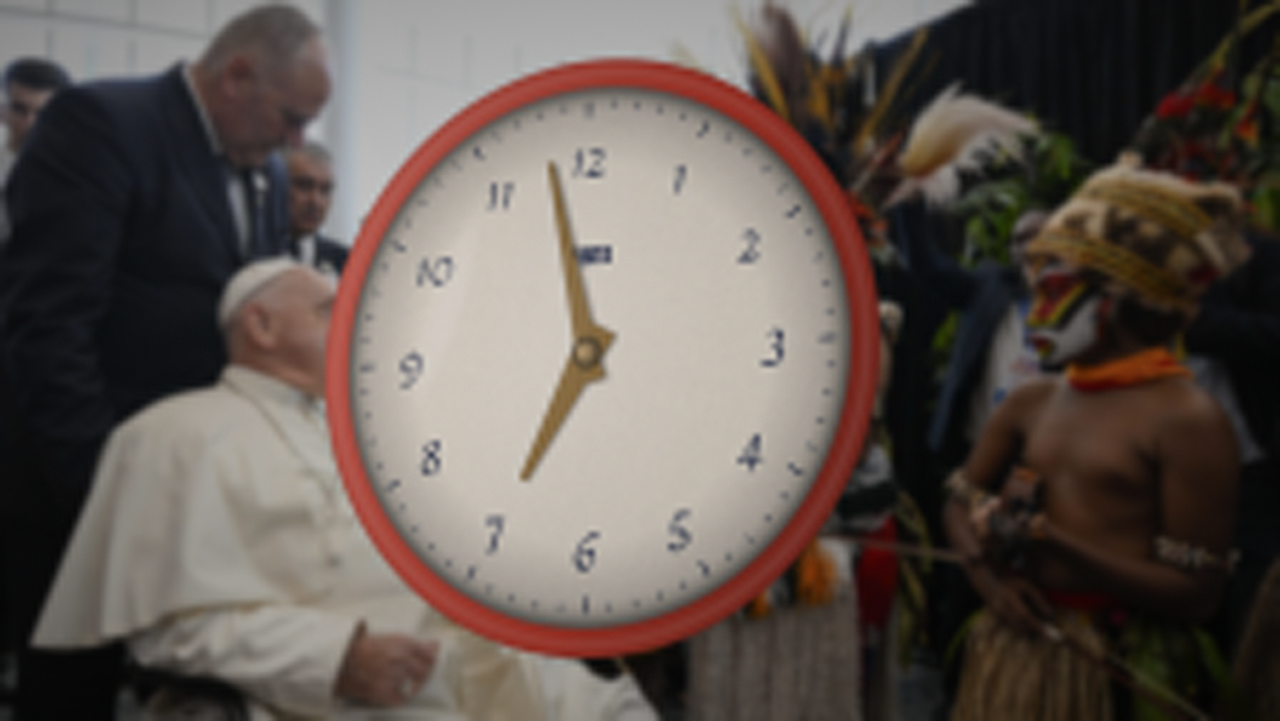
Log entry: 6:58
